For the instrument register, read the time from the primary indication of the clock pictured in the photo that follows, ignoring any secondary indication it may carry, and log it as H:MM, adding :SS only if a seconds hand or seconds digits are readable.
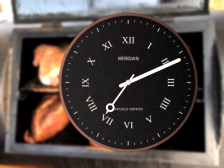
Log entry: 7:11
